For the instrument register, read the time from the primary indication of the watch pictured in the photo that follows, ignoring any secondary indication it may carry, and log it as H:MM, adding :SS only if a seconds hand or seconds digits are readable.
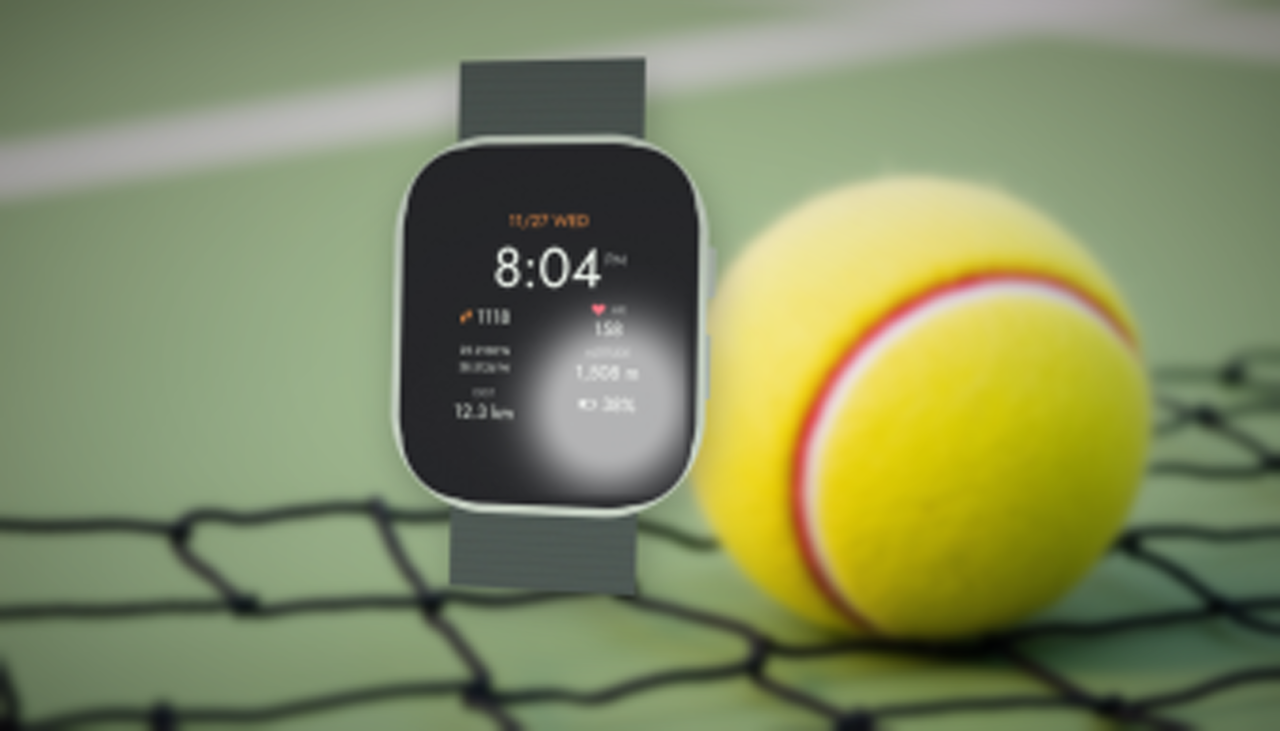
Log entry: 8:04
